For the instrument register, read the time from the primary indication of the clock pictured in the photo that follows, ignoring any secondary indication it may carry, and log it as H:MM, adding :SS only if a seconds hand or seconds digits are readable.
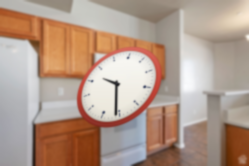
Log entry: 9:26
